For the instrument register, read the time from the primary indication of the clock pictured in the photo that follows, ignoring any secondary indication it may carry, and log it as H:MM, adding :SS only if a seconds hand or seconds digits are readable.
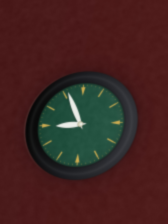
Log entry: 8:56
